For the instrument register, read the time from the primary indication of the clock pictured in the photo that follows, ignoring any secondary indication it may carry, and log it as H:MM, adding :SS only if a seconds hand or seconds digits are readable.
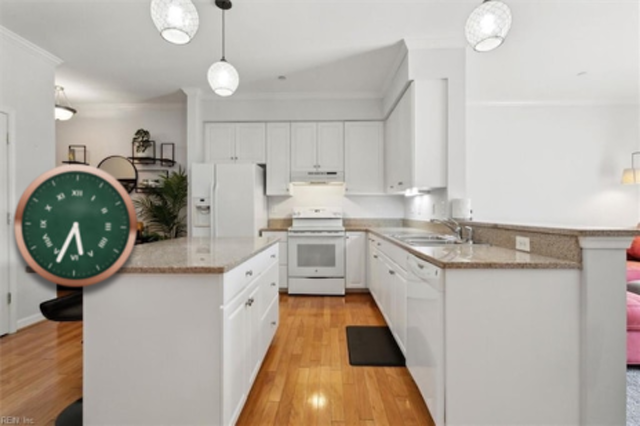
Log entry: 5:34
